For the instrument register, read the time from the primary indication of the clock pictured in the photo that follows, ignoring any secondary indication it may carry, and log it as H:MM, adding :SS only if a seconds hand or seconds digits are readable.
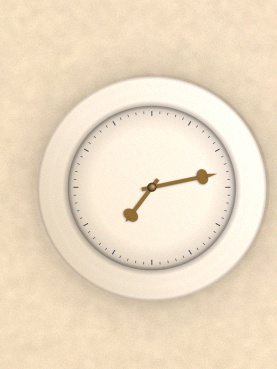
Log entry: 7:13
